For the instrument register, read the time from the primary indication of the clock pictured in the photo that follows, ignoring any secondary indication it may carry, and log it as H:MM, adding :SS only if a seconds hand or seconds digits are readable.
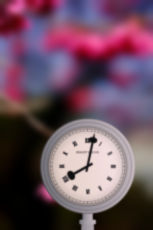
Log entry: 8:02
